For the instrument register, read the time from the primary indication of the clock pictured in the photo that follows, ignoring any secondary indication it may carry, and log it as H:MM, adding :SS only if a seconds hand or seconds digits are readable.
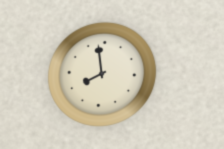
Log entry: 7:58
